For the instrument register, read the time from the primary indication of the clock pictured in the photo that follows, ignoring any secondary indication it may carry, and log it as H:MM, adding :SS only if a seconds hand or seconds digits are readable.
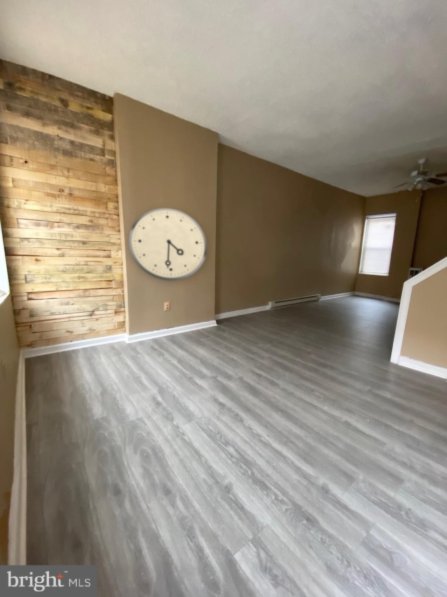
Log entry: 4:31
